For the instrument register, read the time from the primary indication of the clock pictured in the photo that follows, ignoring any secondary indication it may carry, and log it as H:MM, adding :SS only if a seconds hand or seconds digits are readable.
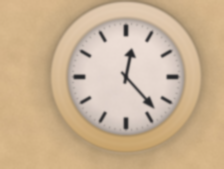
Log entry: 12:23
